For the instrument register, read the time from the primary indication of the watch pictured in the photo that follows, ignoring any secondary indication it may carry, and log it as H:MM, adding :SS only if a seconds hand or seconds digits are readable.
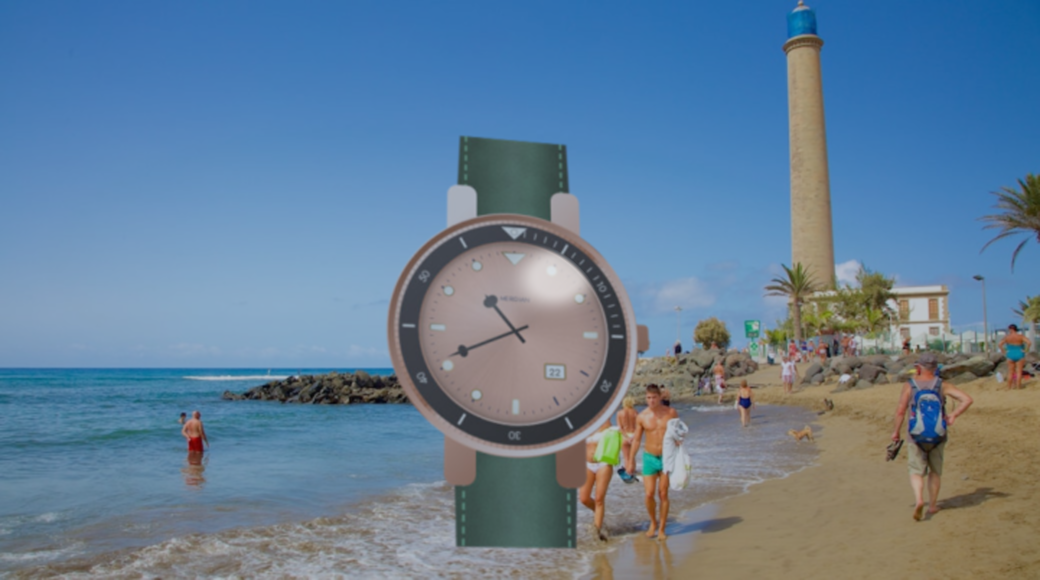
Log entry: 10:41
